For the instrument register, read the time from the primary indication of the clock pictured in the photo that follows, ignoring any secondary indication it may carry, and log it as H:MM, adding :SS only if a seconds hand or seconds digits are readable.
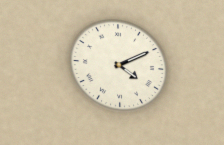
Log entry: 4:10
